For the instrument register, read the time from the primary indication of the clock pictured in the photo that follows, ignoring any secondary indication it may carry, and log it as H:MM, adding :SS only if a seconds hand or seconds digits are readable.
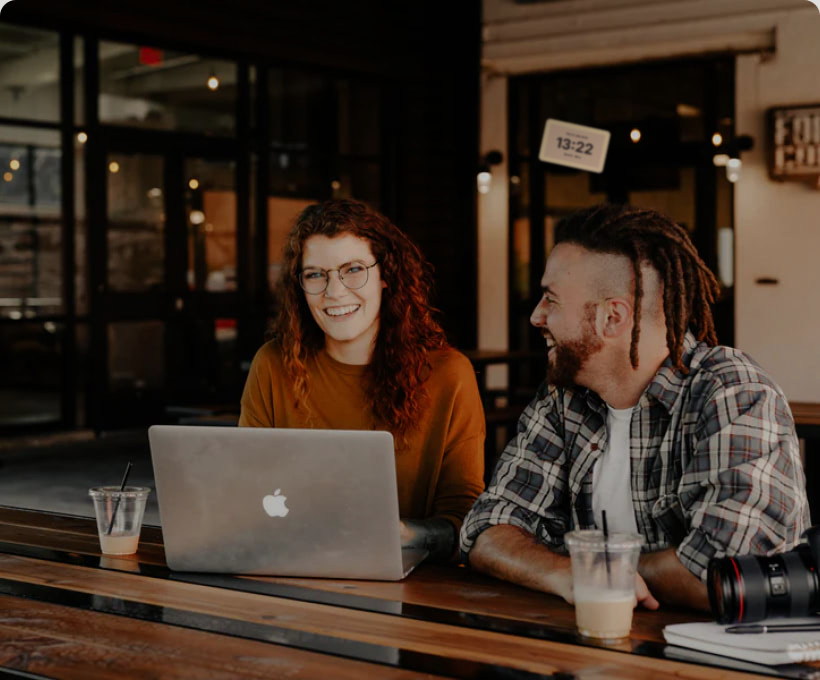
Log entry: 13:22
